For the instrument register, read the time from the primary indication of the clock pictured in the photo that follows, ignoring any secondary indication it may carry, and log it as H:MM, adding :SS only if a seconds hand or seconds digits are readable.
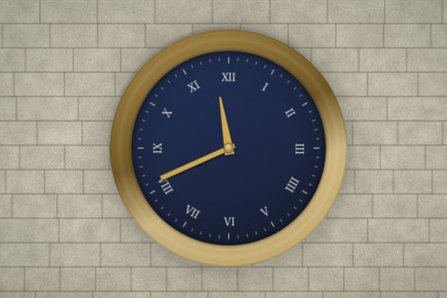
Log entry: 11:41
